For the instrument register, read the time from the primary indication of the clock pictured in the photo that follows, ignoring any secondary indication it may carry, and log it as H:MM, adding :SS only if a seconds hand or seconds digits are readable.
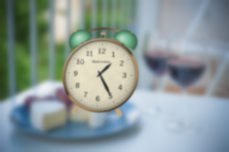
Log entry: 1:25
